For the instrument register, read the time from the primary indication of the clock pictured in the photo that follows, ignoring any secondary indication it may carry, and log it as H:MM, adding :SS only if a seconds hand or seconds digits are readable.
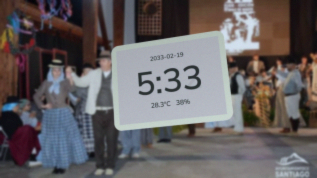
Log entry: 5:33
